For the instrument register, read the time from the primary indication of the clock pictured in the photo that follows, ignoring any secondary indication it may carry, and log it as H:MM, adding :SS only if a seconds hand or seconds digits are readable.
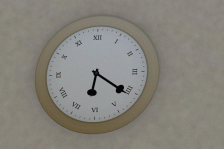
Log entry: 6:21
